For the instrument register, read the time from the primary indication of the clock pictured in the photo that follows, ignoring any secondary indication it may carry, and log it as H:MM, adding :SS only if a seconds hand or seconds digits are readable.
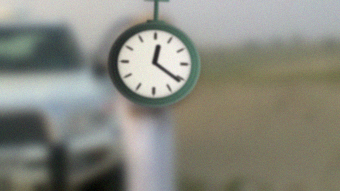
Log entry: 12:21
